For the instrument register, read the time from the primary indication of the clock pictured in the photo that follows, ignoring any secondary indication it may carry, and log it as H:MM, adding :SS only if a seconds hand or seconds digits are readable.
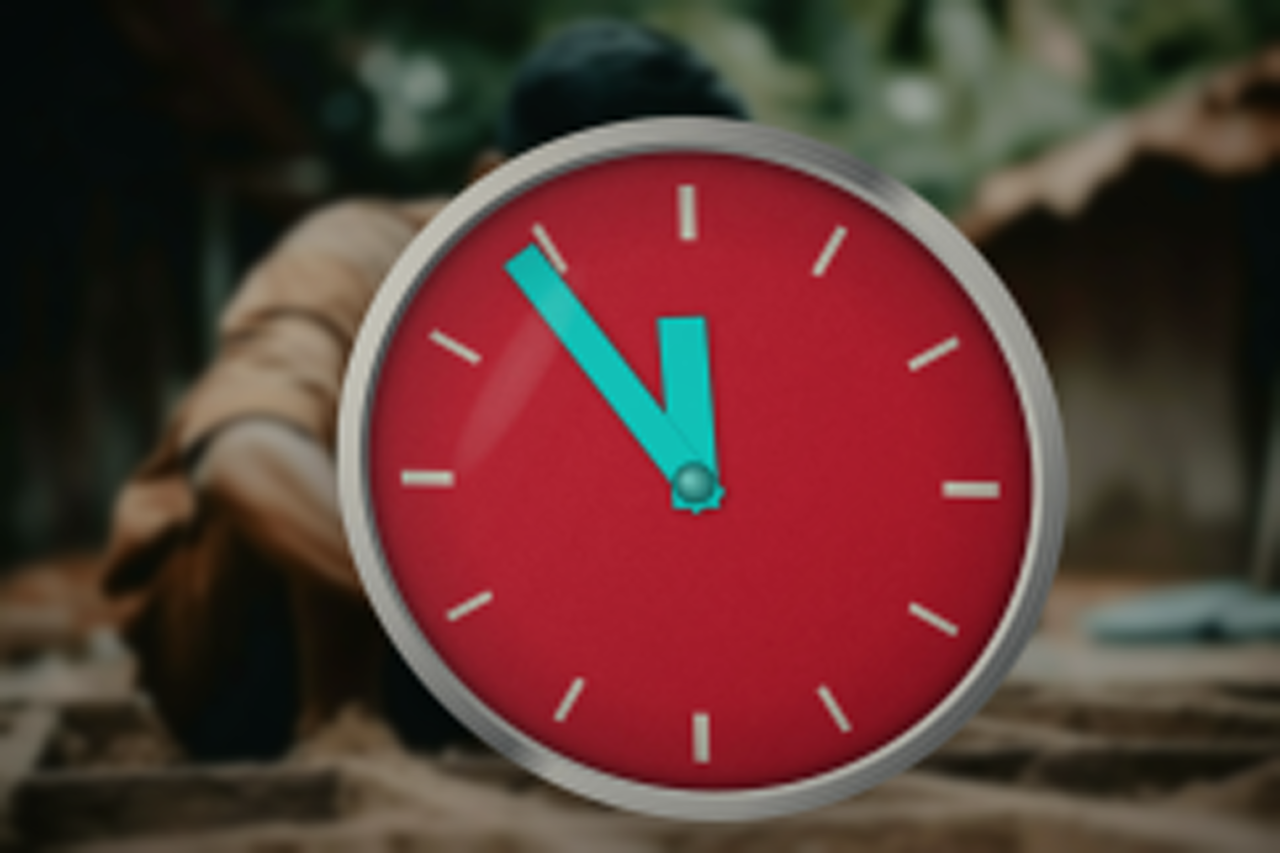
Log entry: 11:54
